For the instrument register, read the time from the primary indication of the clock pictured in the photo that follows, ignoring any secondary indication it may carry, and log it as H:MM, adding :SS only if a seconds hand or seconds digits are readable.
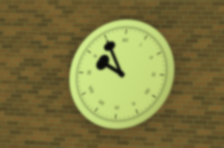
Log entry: 9:55
